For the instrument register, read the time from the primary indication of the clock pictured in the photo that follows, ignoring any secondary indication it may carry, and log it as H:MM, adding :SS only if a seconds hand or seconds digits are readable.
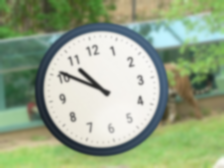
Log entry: 10:51
